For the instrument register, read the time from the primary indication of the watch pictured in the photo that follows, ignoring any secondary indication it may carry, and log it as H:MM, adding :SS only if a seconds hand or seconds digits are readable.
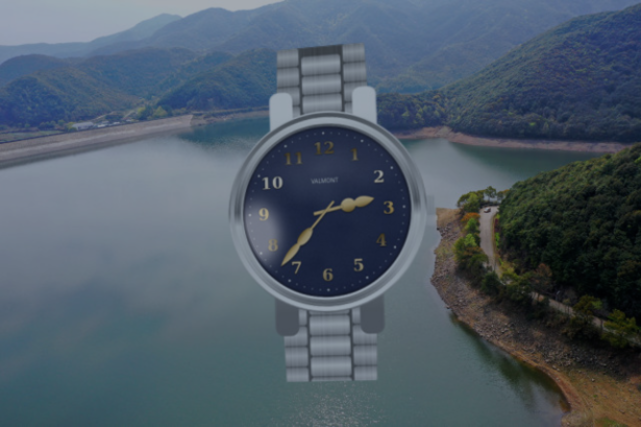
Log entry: 2:37
